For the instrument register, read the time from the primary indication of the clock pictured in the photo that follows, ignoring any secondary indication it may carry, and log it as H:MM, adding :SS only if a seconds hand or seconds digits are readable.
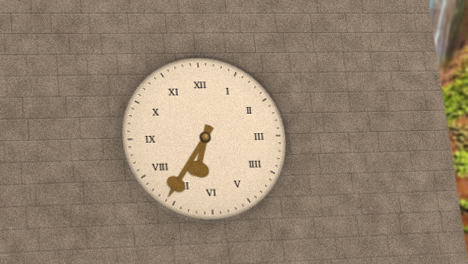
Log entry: 6:36
